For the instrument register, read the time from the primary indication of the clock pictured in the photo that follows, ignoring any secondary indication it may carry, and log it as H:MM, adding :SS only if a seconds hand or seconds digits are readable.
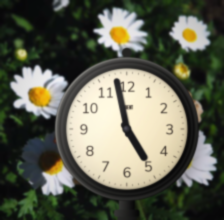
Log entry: 4:58
